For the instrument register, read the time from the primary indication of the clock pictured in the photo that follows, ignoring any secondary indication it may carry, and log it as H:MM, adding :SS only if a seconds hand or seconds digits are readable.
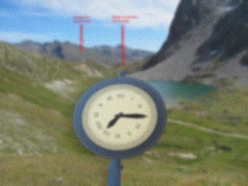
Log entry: 7:15
